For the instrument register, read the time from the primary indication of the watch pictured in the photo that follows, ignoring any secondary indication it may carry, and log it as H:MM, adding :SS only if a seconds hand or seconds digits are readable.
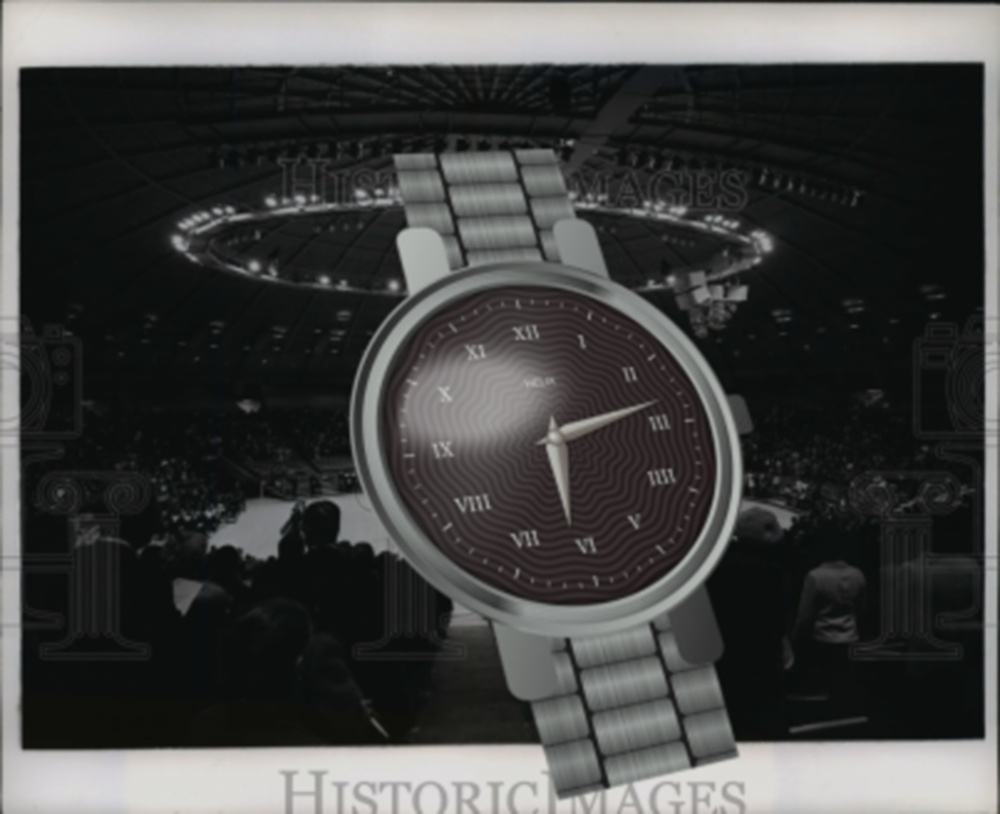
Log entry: 6:13
